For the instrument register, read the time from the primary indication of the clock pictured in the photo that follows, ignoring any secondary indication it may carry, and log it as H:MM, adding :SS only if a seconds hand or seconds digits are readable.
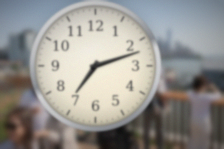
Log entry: 7:12
